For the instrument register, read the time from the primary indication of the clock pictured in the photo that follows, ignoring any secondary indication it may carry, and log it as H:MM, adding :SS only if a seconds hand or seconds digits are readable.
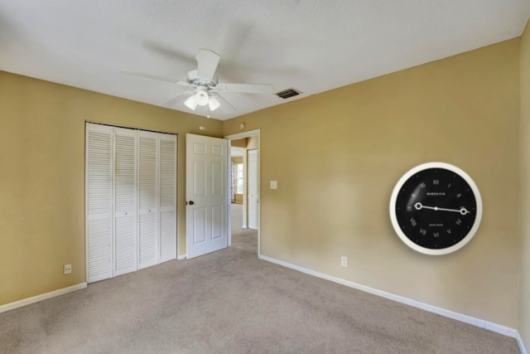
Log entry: 9:16
